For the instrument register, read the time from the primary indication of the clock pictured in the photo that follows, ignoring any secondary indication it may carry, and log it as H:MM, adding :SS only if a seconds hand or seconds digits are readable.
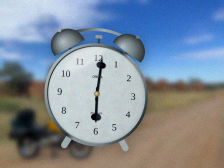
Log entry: 6:01
